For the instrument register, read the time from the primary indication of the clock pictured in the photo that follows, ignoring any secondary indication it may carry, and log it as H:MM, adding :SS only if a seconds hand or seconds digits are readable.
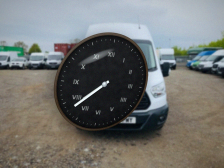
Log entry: 7:38
